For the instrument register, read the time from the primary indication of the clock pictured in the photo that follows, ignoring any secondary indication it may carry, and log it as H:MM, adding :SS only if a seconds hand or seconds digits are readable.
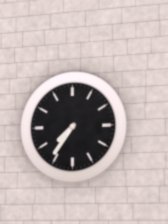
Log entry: 7:36
